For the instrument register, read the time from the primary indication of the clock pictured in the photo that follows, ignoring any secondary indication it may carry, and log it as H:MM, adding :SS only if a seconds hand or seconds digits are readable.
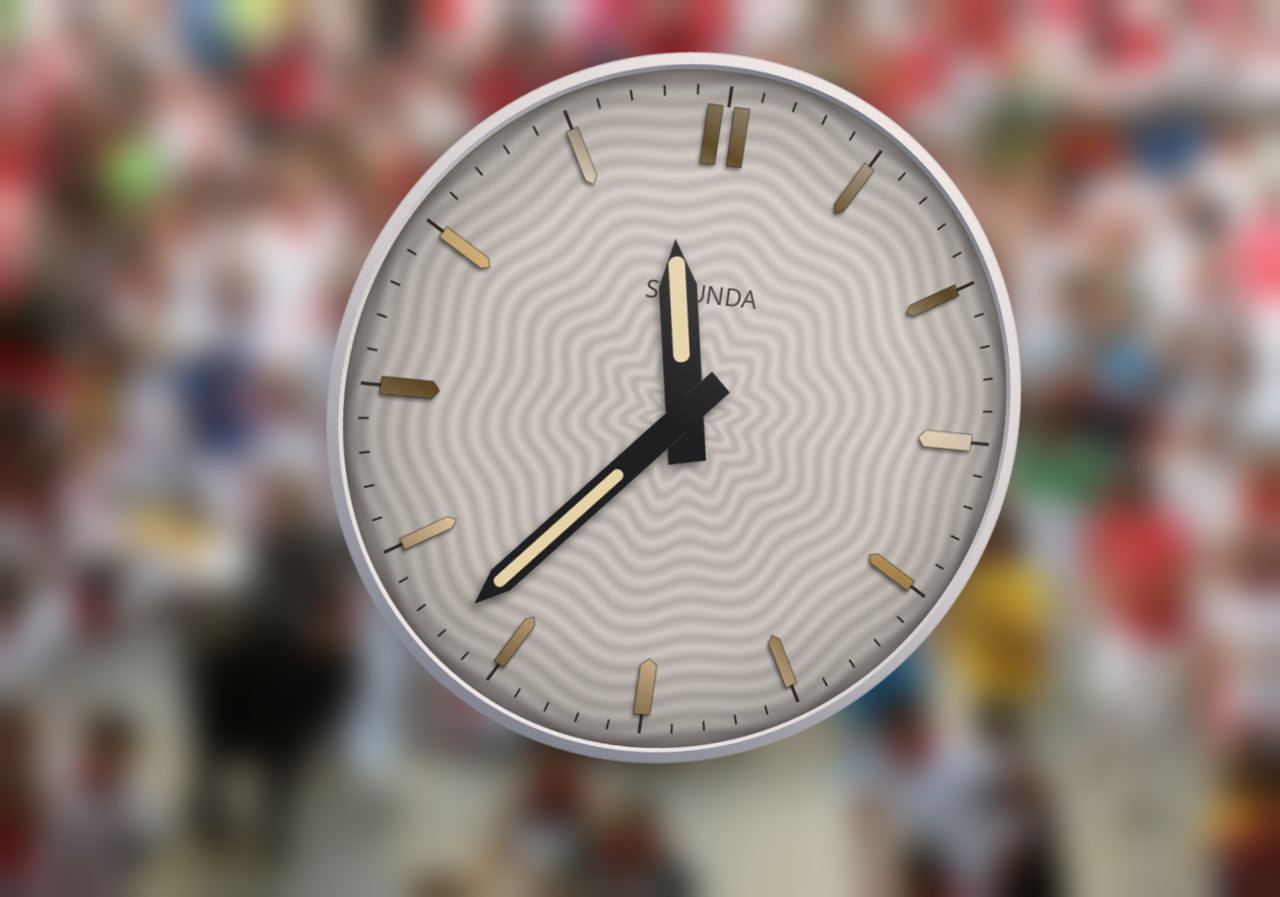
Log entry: 11:37
